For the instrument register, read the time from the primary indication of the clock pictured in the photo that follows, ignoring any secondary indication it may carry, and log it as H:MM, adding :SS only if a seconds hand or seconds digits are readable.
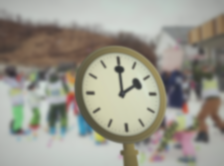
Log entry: 2:00
